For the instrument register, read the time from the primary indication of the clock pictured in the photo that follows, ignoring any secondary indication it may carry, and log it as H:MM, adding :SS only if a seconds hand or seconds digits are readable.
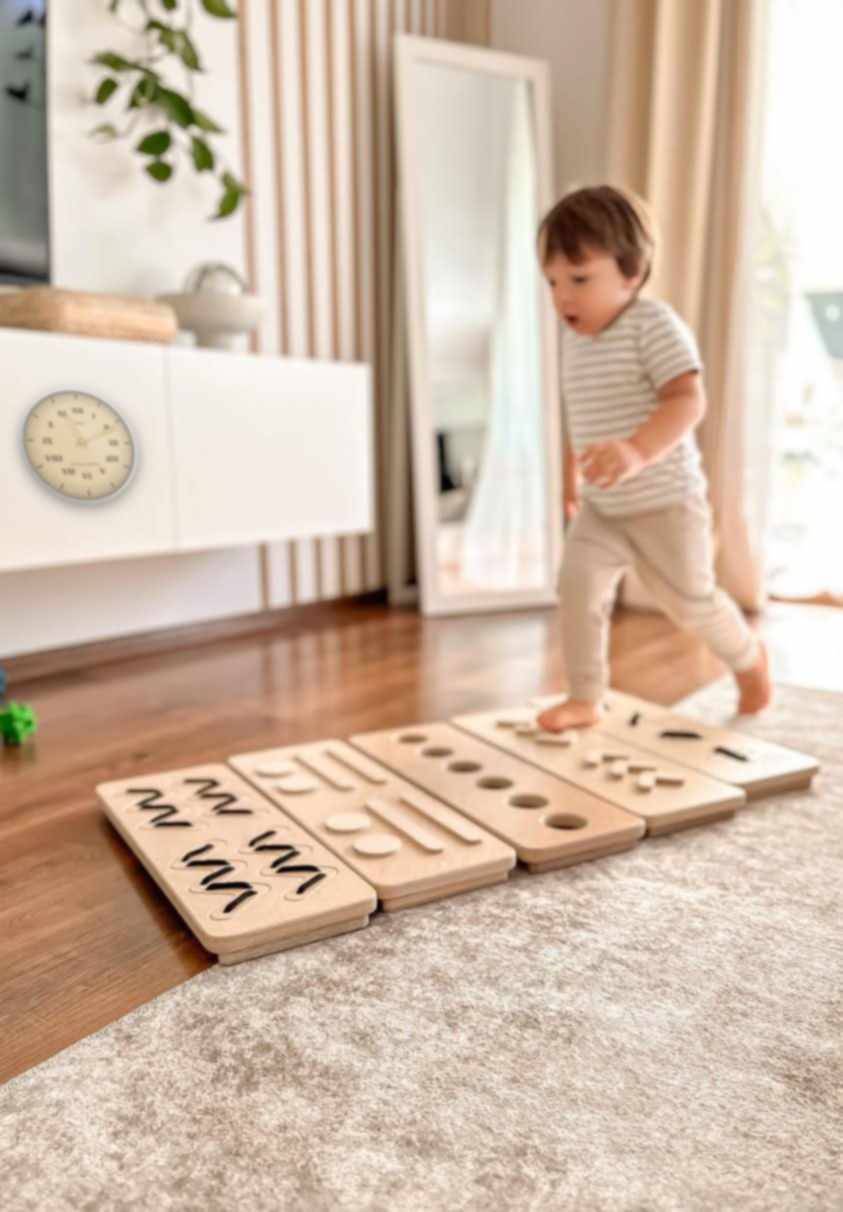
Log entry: 11:11
